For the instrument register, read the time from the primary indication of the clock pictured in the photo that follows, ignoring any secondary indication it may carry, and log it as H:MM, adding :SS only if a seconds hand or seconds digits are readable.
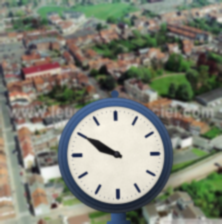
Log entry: 9:50
